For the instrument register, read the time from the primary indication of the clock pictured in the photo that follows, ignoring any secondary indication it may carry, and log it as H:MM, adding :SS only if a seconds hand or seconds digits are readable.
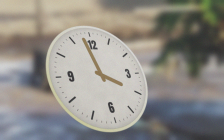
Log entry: 3:58
